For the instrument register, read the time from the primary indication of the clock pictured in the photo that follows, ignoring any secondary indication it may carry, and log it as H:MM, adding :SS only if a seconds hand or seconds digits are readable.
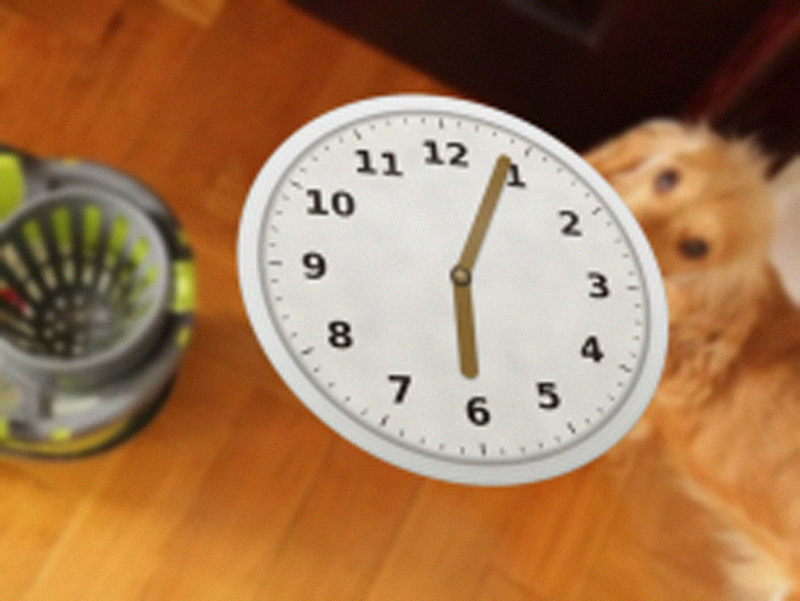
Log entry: 6:04
